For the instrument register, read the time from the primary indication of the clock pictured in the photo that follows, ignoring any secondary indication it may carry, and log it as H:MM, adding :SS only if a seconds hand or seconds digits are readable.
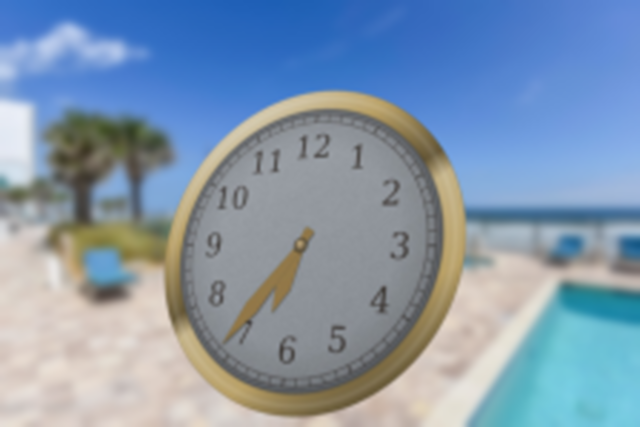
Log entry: 6:36
